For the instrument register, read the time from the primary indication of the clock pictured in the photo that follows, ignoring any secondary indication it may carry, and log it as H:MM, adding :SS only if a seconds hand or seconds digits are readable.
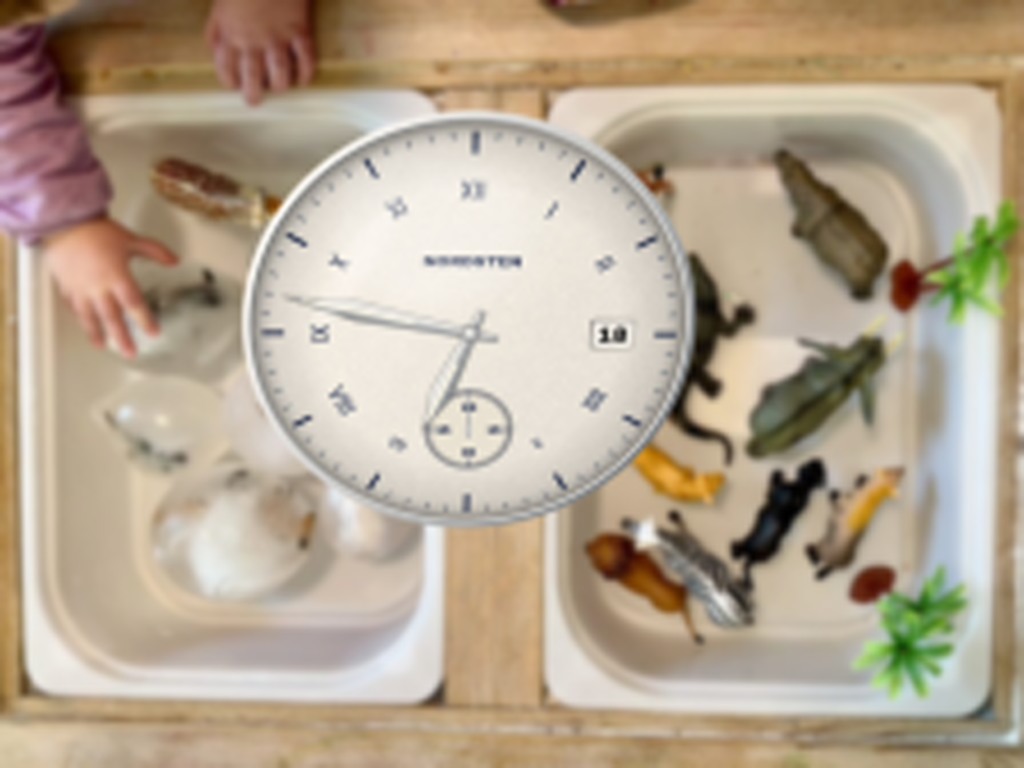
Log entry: 6:47
